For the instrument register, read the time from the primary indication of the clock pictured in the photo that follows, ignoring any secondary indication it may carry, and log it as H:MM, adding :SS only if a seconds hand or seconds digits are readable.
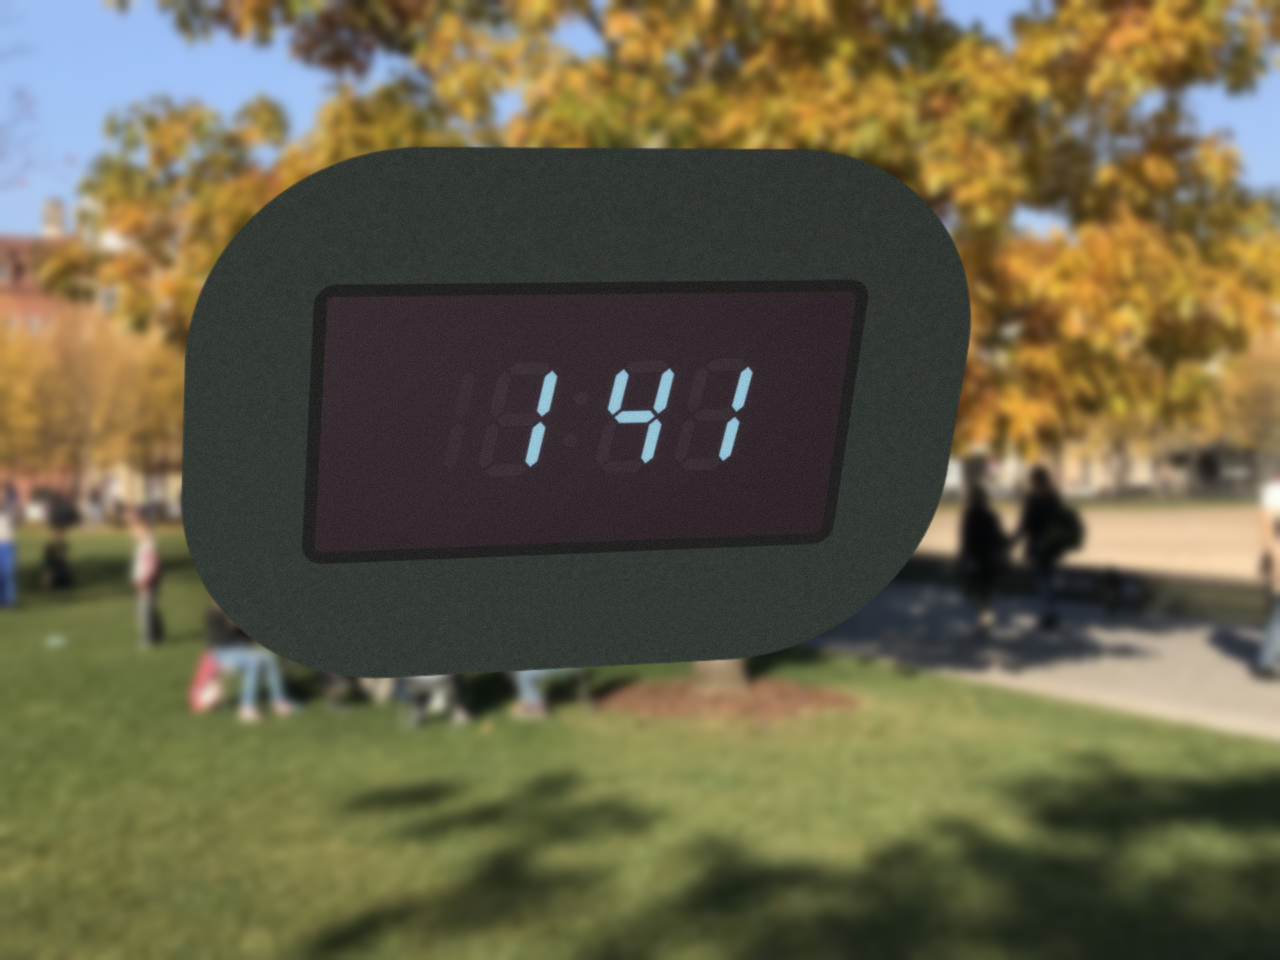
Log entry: 1:41
